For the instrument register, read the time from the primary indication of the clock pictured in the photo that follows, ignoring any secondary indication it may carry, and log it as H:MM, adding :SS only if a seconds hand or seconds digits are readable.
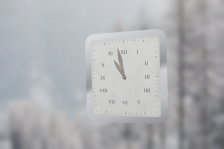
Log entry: 10:58
